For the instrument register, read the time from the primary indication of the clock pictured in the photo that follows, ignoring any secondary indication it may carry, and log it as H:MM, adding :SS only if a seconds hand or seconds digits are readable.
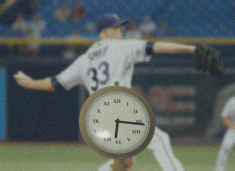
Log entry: 6:16
